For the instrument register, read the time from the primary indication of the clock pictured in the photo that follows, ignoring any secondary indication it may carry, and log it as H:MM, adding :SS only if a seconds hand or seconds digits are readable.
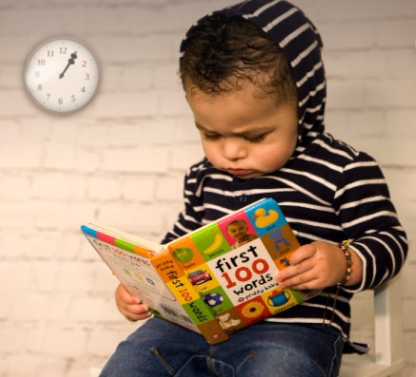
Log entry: 1:05
